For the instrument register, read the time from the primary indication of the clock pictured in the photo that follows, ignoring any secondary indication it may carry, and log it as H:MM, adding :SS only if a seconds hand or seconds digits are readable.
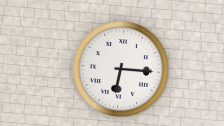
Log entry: 6:15
